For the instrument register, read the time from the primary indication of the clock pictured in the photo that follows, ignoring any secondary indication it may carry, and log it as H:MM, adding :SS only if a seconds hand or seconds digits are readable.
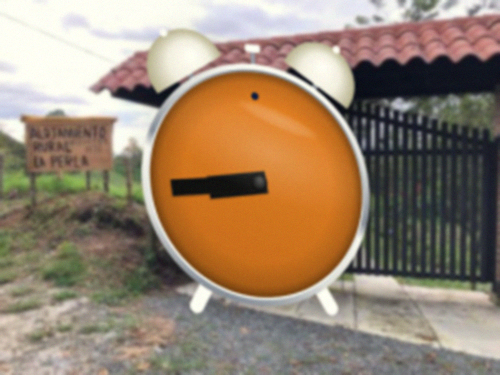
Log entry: 8:44
